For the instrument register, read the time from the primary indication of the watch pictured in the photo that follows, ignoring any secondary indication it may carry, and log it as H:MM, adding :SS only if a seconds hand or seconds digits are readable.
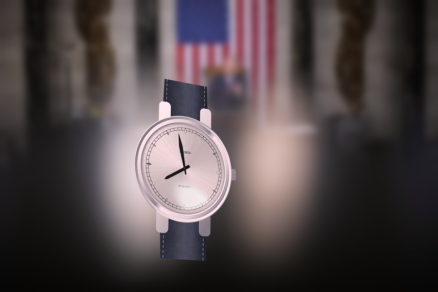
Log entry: 7:58
